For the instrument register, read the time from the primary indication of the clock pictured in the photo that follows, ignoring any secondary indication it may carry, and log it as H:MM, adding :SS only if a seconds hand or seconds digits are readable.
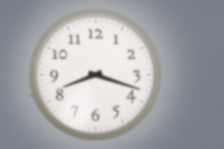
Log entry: 8:18
